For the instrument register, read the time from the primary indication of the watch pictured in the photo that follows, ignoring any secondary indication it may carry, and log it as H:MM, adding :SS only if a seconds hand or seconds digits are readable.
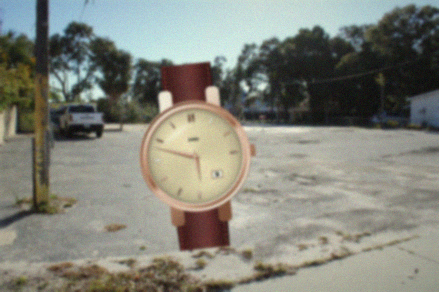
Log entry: 5:48
